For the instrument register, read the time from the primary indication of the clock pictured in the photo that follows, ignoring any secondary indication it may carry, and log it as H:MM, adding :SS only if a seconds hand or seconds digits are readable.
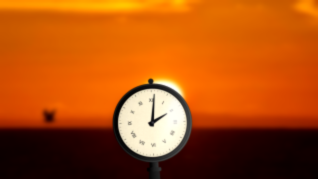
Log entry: 2:01
